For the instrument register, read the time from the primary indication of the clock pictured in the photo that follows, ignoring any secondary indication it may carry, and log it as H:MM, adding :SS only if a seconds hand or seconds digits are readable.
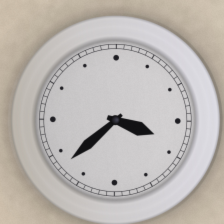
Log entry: 3:38
